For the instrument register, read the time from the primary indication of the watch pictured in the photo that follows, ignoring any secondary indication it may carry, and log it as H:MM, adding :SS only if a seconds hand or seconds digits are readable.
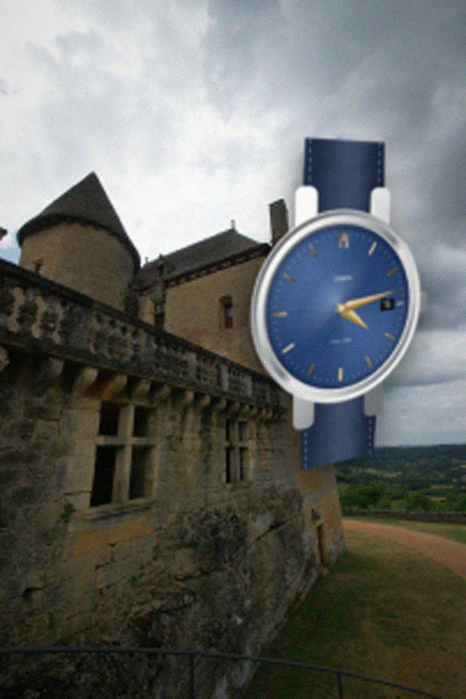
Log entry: 4:13
